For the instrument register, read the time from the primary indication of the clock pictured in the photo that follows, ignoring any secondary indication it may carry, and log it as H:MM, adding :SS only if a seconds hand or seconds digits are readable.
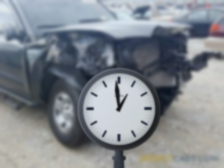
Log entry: 12:59
